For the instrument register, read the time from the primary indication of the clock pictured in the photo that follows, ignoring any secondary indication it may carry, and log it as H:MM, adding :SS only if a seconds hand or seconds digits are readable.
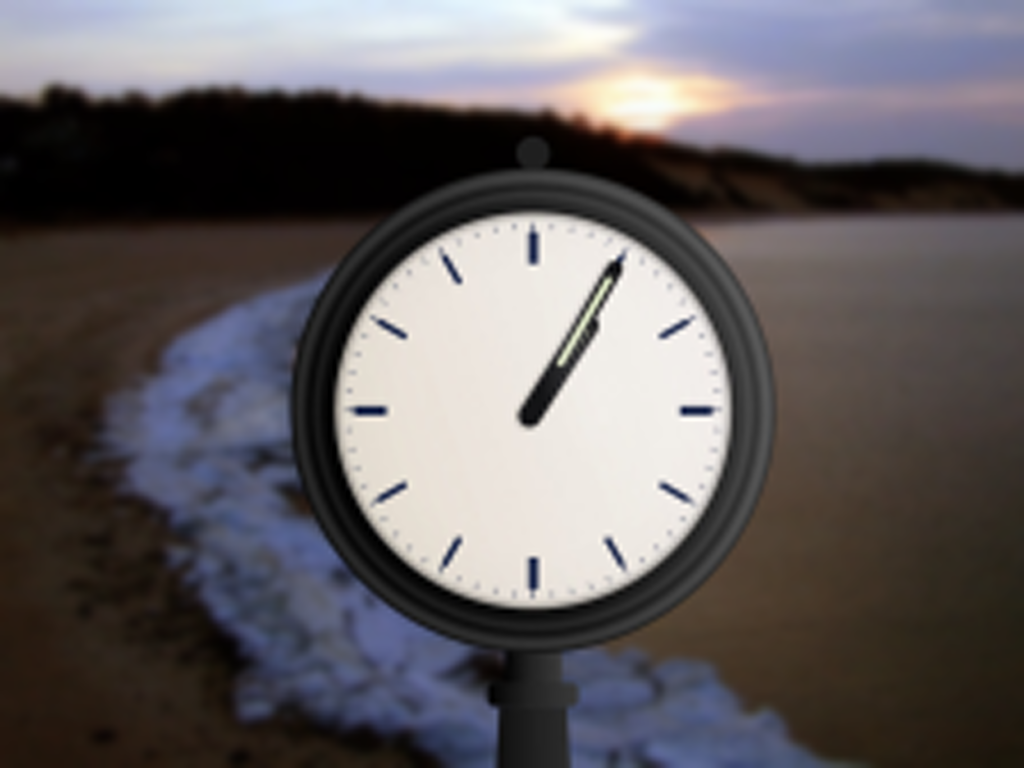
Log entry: 1:05
